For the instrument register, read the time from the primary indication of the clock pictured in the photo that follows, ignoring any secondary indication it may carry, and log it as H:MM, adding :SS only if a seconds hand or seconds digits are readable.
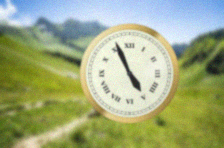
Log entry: 4:56
